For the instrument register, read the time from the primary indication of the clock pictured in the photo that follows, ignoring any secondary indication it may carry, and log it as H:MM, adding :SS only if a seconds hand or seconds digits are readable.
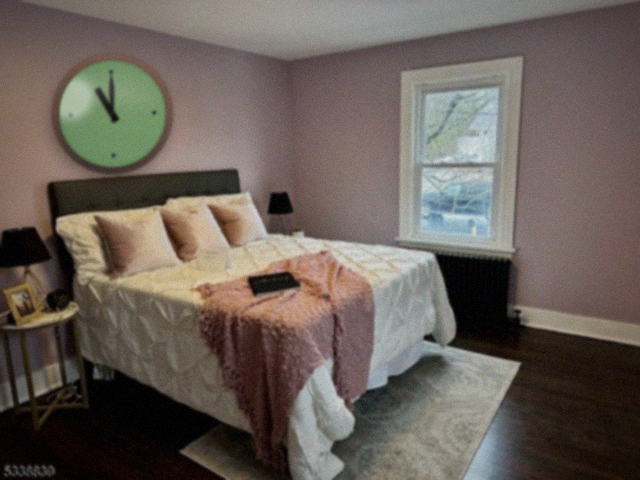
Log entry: 11:00
